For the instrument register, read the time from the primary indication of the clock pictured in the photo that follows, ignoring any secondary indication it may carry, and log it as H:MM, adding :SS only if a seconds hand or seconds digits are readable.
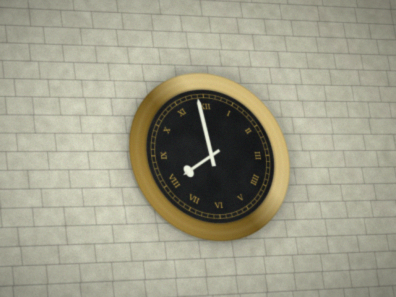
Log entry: 7:59
